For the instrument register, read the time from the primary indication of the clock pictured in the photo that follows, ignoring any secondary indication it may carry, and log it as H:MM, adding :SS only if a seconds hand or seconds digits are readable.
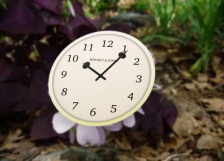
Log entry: 10:06
